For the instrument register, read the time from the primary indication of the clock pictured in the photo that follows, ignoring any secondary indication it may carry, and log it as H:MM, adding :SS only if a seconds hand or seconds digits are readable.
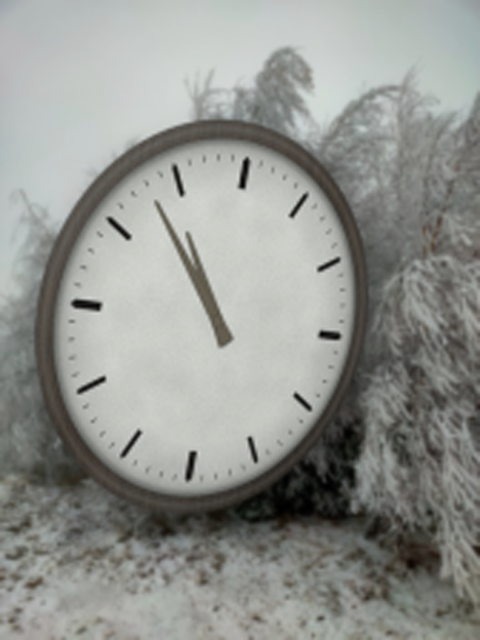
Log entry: 10:53
